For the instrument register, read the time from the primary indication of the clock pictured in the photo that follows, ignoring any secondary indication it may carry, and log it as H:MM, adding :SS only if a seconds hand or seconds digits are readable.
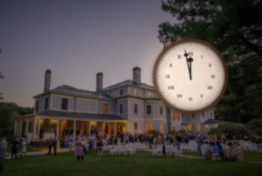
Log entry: 11:58
